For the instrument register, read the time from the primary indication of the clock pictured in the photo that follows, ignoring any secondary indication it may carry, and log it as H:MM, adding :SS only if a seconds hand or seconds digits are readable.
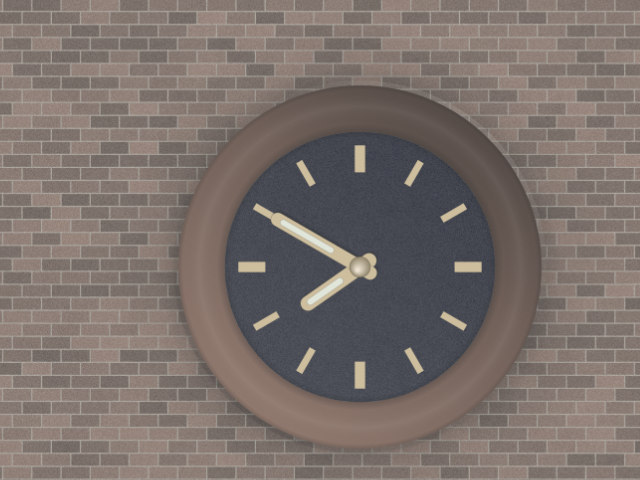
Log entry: 7:50
